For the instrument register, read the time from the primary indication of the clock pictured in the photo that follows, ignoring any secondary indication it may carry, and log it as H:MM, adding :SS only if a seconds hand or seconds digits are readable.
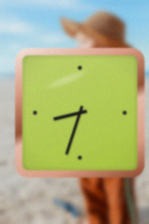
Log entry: 8:33
